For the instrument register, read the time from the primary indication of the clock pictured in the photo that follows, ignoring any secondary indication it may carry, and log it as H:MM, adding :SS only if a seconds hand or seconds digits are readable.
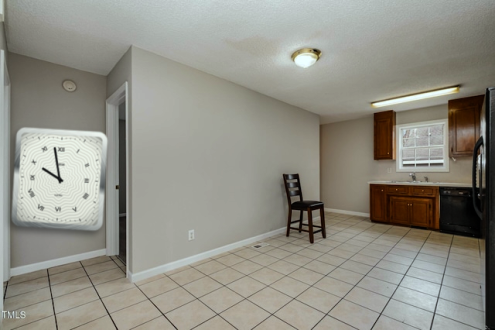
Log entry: 9:58
